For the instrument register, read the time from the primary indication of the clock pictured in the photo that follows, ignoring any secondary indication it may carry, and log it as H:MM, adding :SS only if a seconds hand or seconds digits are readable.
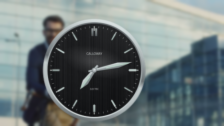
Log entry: 7:13
